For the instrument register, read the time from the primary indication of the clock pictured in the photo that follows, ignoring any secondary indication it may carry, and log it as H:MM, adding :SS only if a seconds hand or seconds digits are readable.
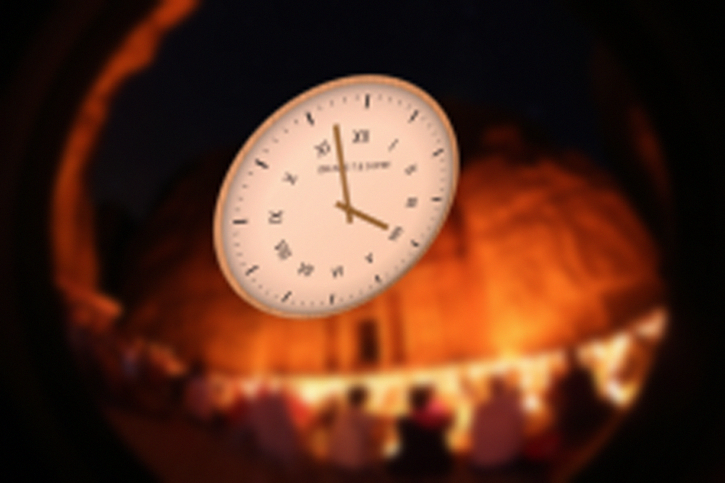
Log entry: 3:57
